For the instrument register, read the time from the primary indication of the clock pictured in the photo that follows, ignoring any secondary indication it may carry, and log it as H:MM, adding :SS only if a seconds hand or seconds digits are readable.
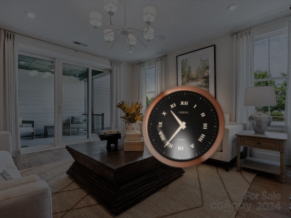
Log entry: 10:36
